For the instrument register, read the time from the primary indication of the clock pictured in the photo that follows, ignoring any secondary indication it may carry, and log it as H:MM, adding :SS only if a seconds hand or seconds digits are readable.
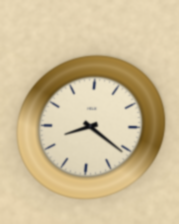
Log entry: 8:21
